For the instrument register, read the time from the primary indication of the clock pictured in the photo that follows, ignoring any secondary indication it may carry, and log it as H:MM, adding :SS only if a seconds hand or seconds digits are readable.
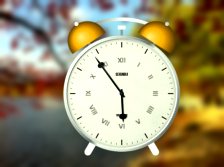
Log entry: 5:54
